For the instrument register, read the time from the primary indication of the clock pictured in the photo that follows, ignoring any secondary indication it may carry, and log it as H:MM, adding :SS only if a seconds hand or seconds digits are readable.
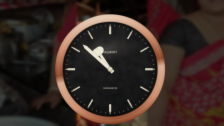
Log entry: 10:52
